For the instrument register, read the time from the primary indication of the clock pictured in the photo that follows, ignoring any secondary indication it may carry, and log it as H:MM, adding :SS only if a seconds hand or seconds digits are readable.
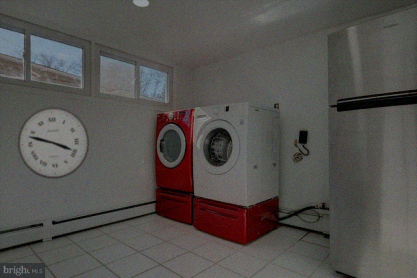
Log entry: 3:48
